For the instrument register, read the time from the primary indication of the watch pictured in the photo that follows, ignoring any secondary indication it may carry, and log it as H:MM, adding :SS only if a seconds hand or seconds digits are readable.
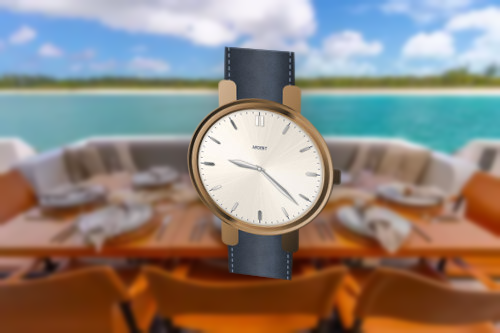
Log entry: 9:22
